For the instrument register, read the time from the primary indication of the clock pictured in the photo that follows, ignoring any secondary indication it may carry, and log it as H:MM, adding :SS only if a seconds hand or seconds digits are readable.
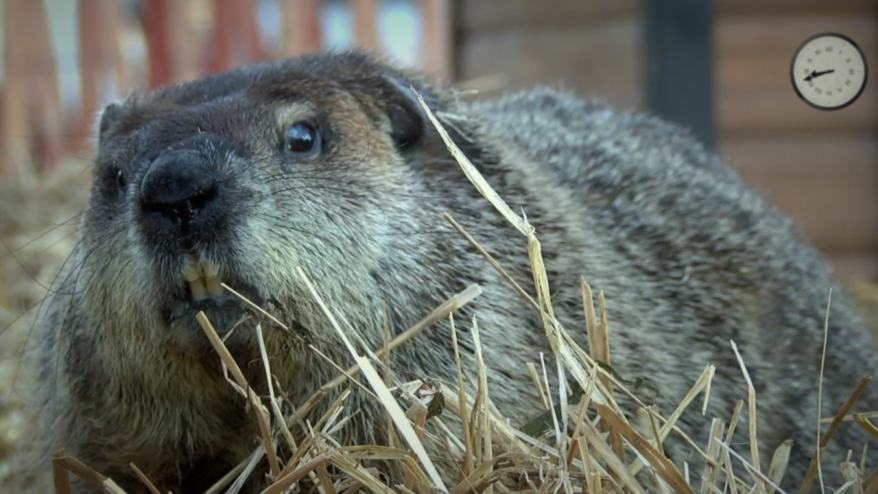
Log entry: 8:42
